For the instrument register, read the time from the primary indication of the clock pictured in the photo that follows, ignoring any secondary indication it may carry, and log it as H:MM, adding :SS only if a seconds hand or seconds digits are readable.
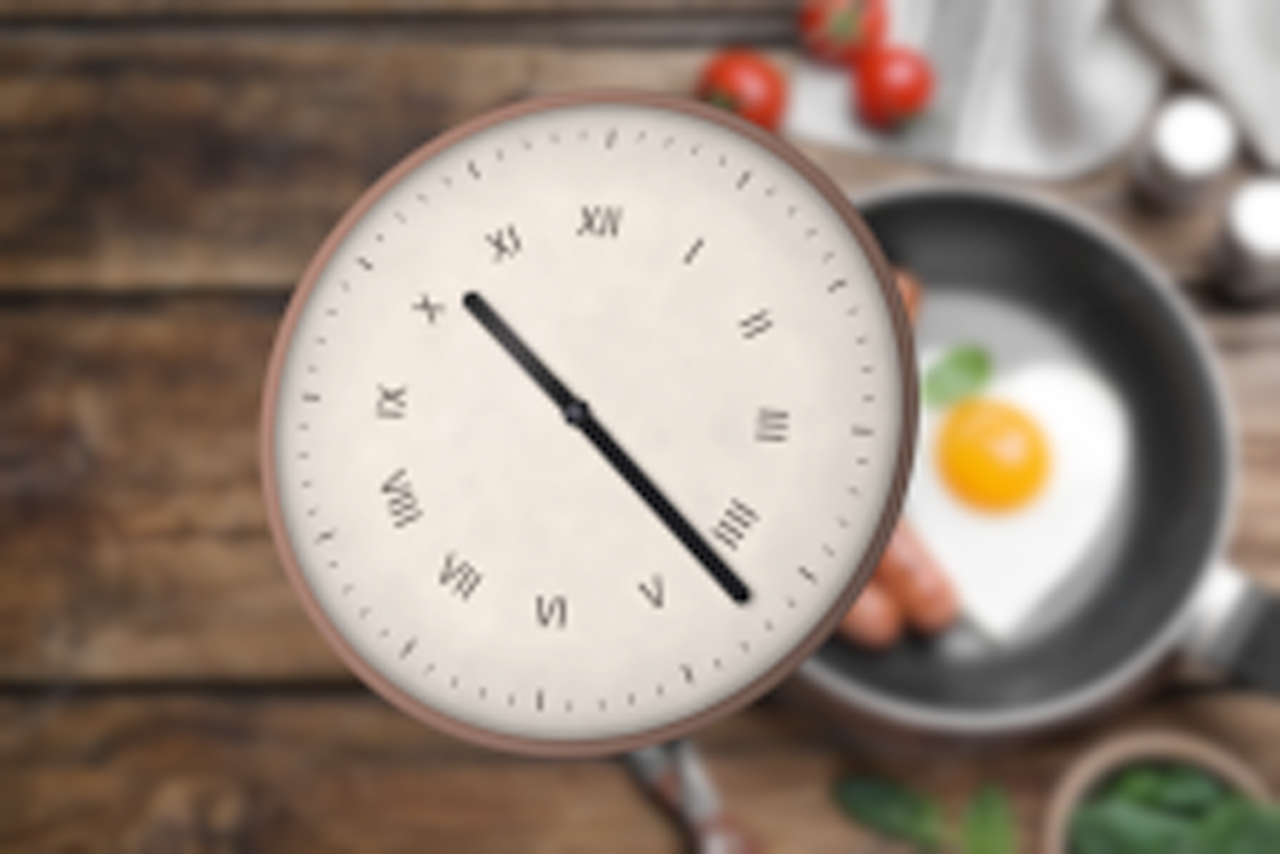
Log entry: 10:22
